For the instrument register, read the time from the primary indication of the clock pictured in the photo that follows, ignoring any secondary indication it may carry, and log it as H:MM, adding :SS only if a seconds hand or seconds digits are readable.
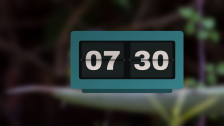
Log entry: 7:30
